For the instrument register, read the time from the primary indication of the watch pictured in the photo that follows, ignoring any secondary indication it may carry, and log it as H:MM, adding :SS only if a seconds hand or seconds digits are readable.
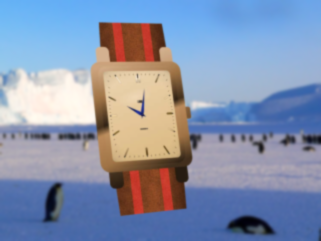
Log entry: 10:02
